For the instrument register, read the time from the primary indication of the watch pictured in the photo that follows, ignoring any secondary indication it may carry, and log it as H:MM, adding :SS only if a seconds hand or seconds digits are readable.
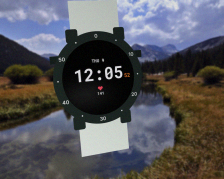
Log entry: 12:05
